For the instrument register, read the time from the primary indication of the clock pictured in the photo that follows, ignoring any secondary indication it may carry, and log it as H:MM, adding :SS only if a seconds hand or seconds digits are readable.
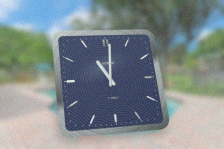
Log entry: 11:01
